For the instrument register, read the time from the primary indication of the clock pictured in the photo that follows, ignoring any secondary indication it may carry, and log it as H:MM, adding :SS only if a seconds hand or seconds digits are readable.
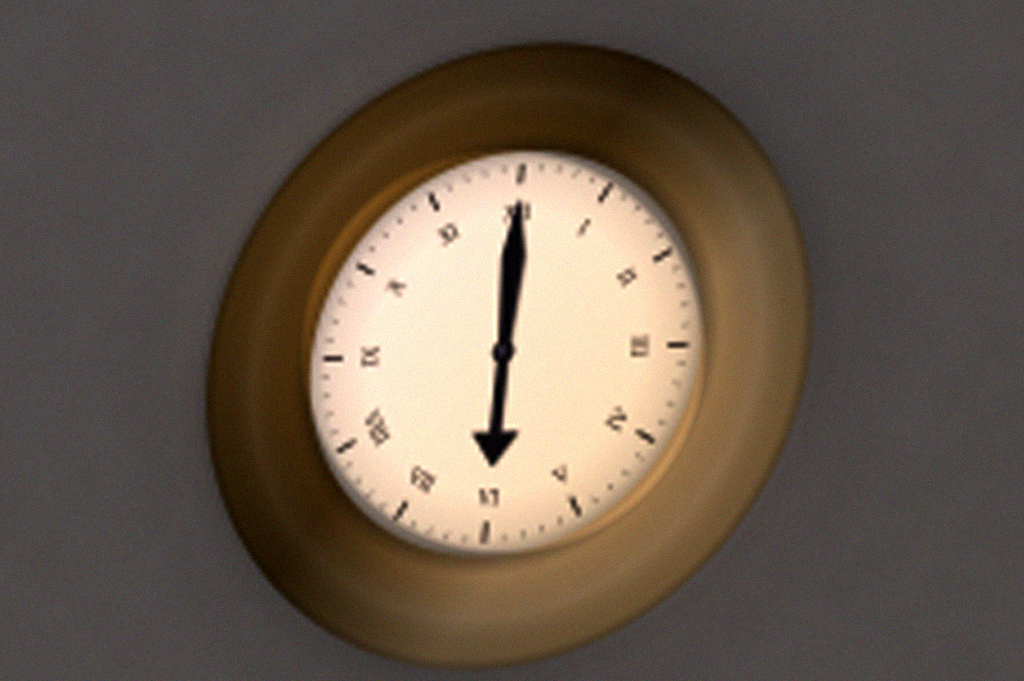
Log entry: 6:00
